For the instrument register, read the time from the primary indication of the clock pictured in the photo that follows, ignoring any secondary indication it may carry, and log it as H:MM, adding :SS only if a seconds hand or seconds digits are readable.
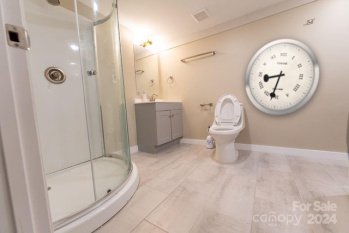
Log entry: 8:32
